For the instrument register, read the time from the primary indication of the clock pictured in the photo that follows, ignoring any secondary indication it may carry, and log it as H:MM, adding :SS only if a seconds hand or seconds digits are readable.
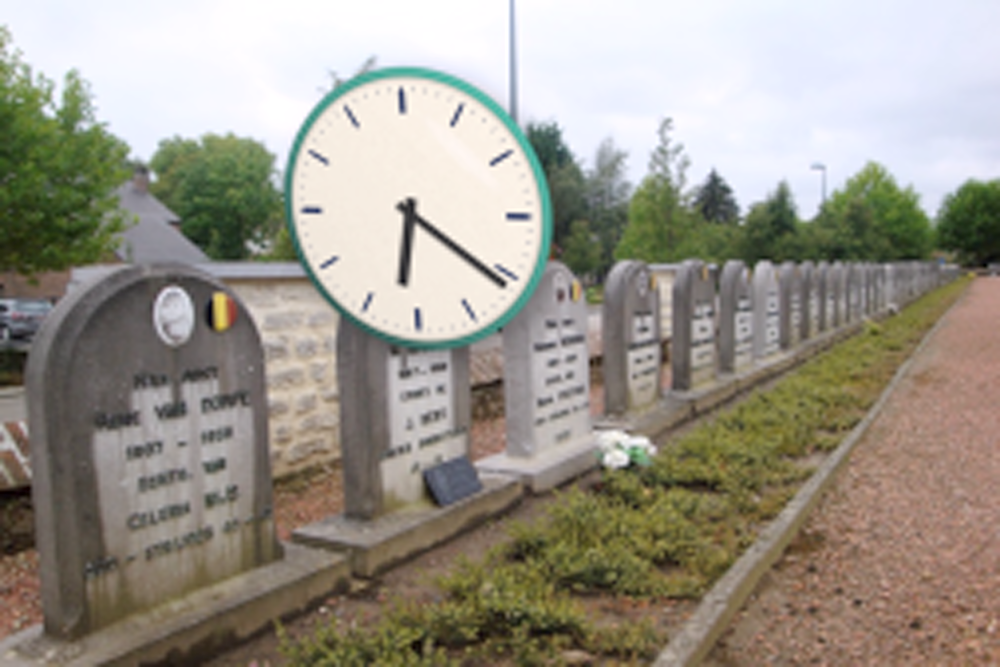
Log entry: 6:21
